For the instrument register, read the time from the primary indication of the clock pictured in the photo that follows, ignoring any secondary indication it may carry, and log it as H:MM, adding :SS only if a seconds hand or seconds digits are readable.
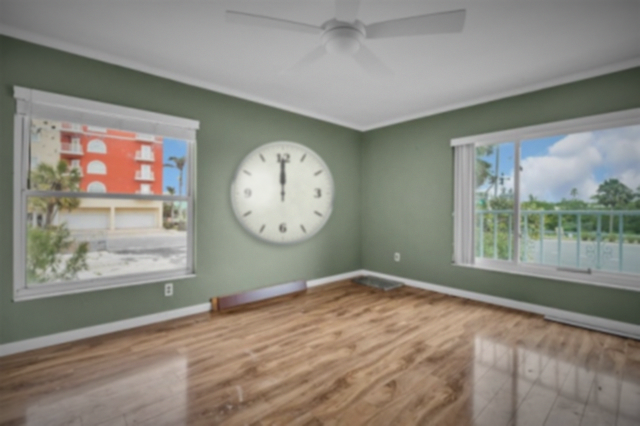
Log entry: 12:00
